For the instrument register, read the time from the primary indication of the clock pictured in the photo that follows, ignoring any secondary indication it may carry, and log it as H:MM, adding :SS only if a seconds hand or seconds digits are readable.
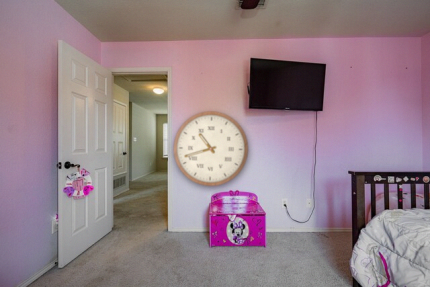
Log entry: 10:42
